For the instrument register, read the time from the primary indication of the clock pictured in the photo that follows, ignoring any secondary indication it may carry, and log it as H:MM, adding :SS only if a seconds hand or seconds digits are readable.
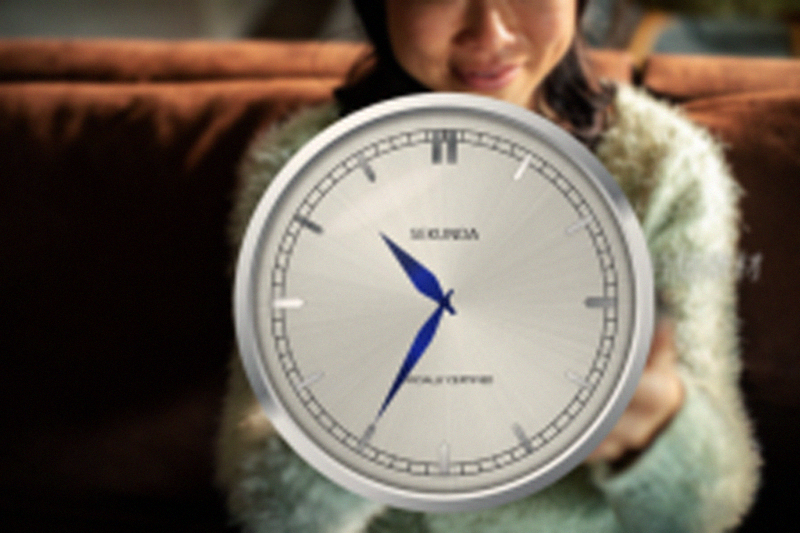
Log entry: 10:35
